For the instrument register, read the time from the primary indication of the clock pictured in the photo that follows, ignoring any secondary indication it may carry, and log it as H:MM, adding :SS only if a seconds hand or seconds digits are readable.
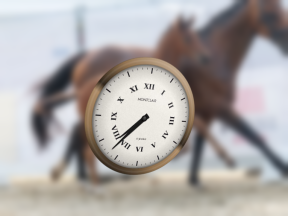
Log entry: 7:37
